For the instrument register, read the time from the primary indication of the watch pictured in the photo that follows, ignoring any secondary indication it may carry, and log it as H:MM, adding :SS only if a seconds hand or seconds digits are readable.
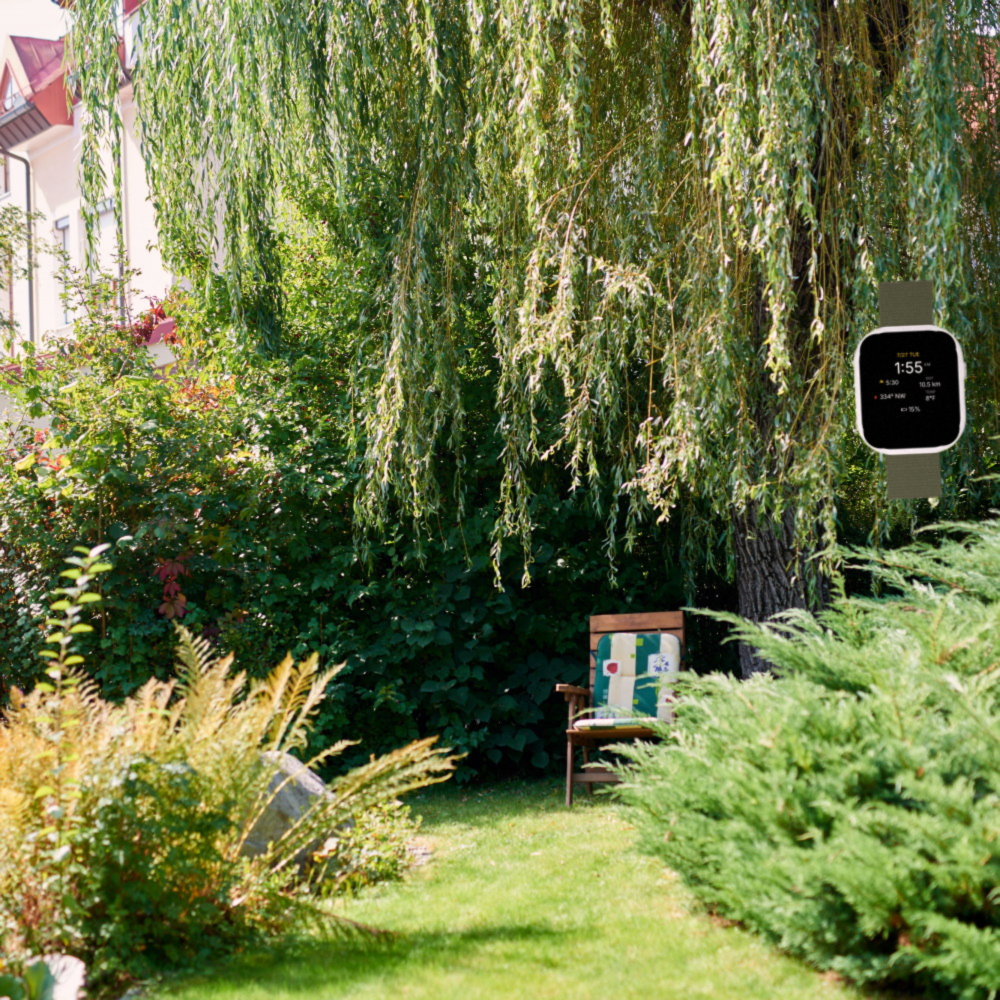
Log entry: 1:55
